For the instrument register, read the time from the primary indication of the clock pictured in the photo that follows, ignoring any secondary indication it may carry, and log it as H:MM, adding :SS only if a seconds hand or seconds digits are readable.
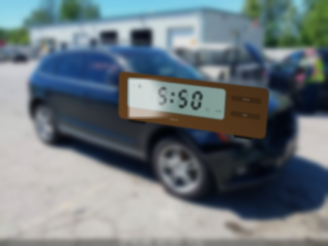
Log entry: 5:50
